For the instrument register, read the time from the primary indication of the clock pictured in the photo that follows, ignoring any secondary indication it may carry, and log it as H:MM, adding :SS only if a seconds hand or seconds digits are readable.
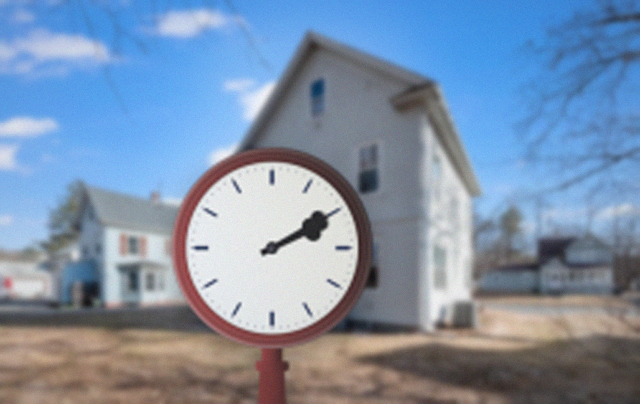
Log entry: 2:10
